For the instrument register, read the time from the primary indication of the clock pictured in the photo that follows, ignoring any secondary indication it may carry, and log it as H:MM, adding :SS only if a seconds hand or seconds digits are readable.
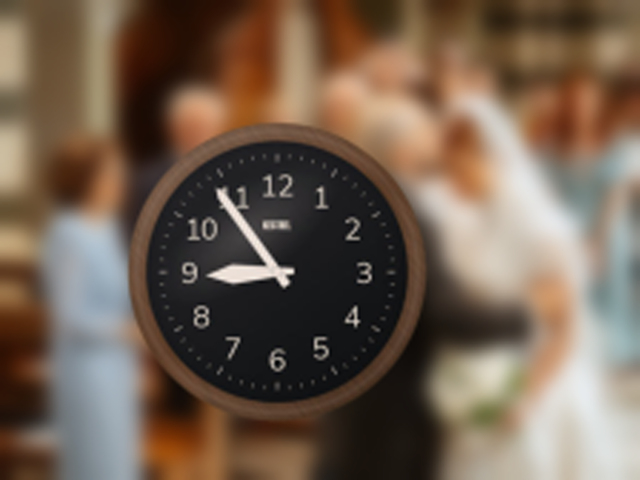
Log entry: 8:54
